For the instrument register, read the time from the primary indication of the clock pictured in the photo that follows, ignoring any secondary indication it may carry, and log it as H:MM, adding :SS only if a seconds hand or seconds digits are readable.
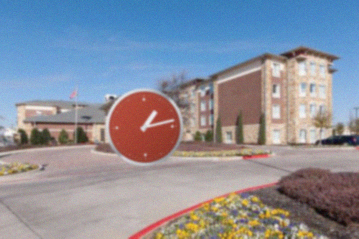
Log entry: 1:13
